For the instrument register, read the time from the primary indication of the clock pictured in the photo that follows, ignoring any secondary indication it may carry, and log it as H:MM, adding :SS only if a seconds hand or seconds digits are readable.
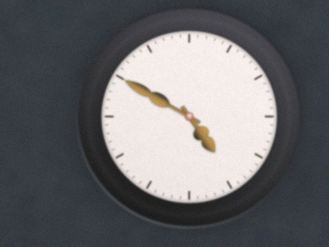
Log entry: 4:50
